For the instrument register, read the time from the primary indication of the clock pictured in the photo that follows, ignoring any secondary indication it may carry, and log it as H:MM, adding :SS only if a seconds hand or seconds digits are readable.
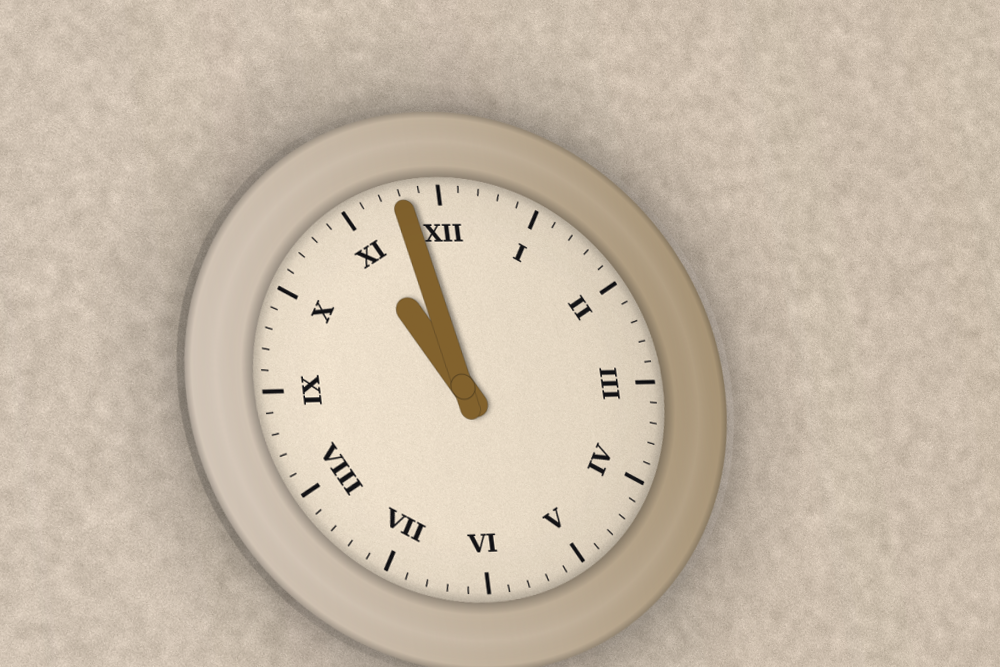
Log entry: 10:58
